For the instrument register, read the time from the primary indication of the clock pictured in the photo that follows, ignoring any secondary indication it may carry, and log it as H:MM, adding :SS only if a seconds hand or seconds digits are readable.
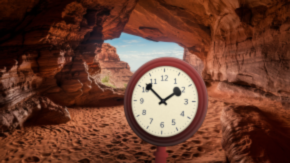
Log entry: 1:52
